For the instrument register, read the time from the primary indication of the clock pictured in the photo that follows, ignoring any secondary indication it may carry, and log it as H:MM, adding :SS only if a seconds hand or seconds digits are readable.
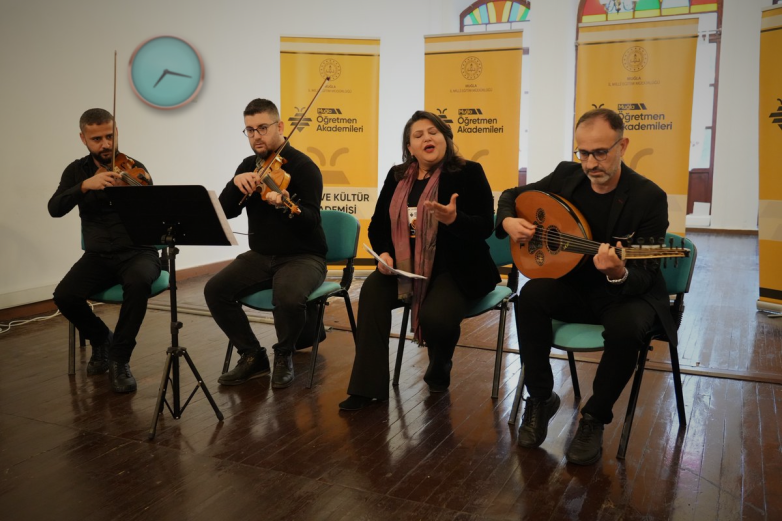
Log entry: 7:17
